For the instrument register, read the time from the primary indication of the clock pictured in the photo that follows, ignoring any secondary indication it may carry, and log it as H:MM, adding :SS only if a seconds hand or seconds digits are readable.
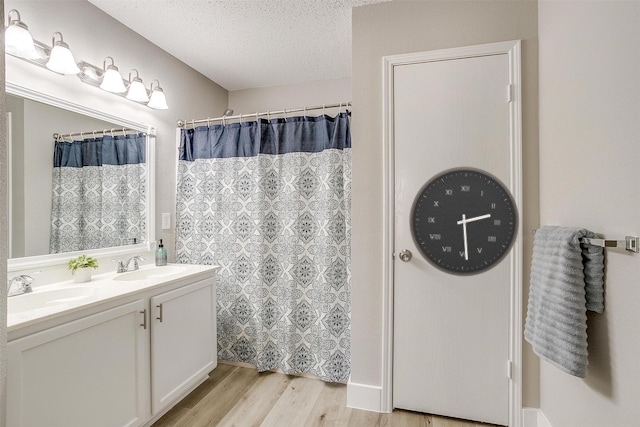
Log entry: 2:29
